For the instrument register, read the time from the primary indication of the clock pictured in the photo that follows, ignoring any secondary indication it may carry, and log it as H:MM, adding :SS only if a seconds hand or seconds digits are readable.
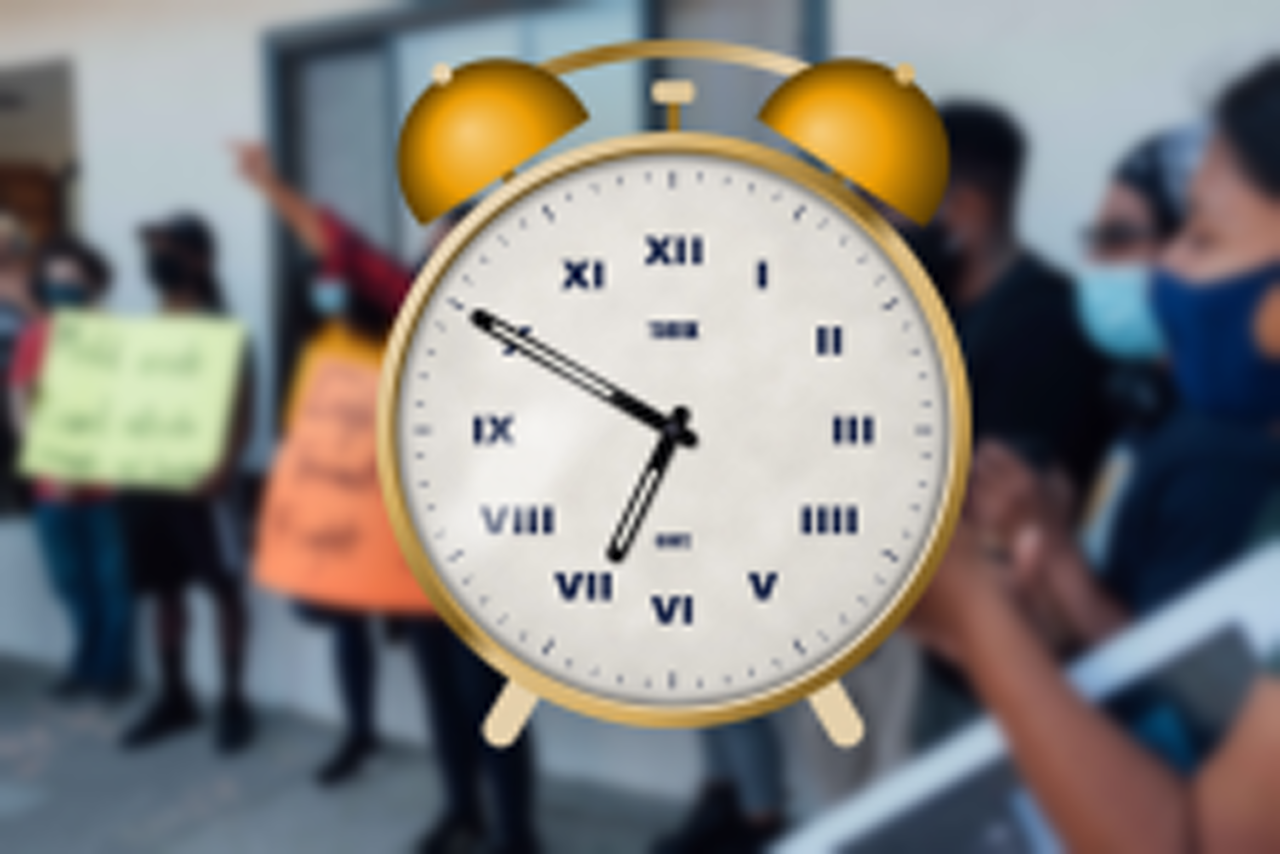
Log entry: 6:50
